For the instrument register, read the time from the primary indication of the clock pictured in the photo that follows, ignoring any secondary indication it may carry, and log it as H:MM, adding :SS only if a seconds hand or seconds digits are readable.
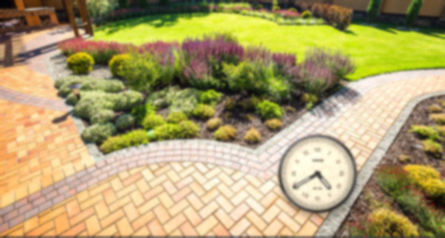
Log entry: 4:40
